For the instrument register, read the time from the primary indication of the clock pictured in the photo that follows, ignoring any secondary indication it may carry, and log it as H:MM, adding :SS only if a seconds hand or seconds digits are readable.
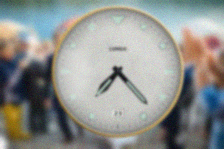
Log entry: 7:23
